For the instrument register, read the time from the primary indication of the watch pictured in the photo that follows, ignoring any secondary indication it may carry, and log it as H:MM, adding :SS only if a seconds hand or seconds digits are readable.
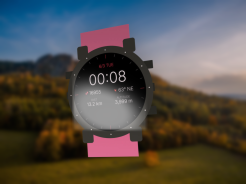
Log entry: 0:08
